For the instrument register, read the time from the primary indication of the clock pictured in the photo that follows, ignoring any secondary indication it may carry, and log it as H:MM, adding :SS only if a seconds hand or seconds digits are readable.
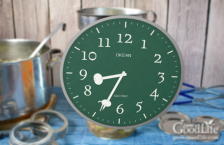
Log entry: 8:34
